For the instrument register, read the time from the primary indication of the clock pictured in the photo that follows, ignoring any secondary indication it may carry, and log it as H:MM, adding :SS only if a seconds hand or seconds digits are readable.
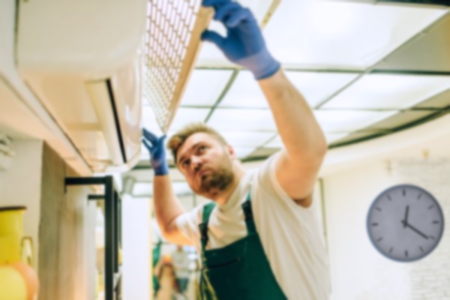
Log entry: 12:21
